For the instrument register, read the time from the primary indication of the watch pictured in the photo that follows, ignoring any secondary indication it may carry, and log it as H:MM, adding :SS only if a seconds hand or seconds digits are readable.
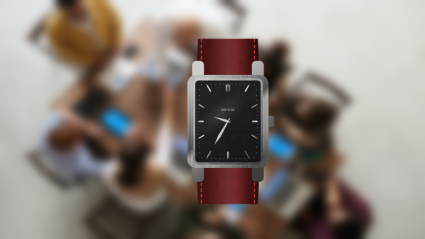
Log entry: 9:35
